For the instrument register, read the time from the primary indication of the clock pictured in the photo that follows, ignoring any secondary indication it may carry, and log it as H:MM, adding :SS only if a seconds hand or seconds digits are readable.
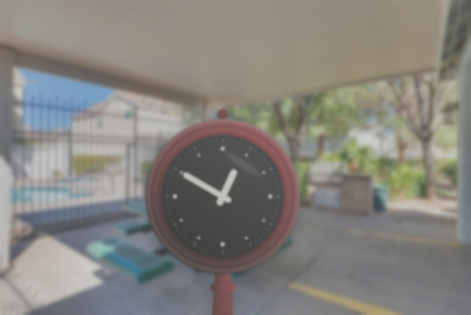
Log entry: 12:50
